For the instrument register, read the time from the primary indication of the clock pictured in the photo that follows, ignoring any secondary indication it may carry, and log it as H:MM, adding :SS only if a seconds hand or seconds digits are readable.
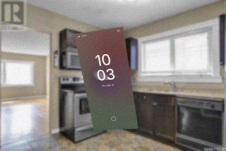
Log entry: 10:03
